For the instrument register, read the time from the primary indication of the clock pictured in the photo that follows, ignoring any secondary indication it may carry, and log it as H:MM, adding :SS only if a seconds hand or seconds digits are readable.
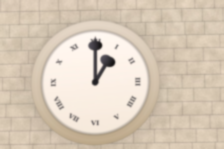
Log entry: 1:00
